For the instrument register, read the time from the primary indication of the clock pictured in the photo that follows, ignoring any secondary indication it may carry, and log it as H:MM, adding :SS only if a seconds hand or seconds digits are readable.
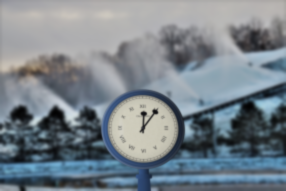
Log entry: 12:06
